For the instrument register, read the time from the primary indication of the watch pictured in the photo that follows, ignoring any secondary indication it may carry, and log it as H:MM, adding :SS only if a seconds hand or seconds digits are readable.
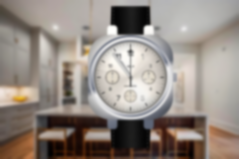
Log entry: 10:54
